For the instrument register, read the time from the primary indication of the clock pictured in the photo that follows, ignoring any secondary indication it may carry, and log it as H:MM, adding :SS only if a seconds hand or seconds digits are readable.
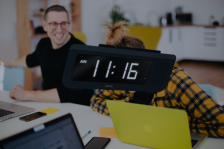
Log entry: 11:16
